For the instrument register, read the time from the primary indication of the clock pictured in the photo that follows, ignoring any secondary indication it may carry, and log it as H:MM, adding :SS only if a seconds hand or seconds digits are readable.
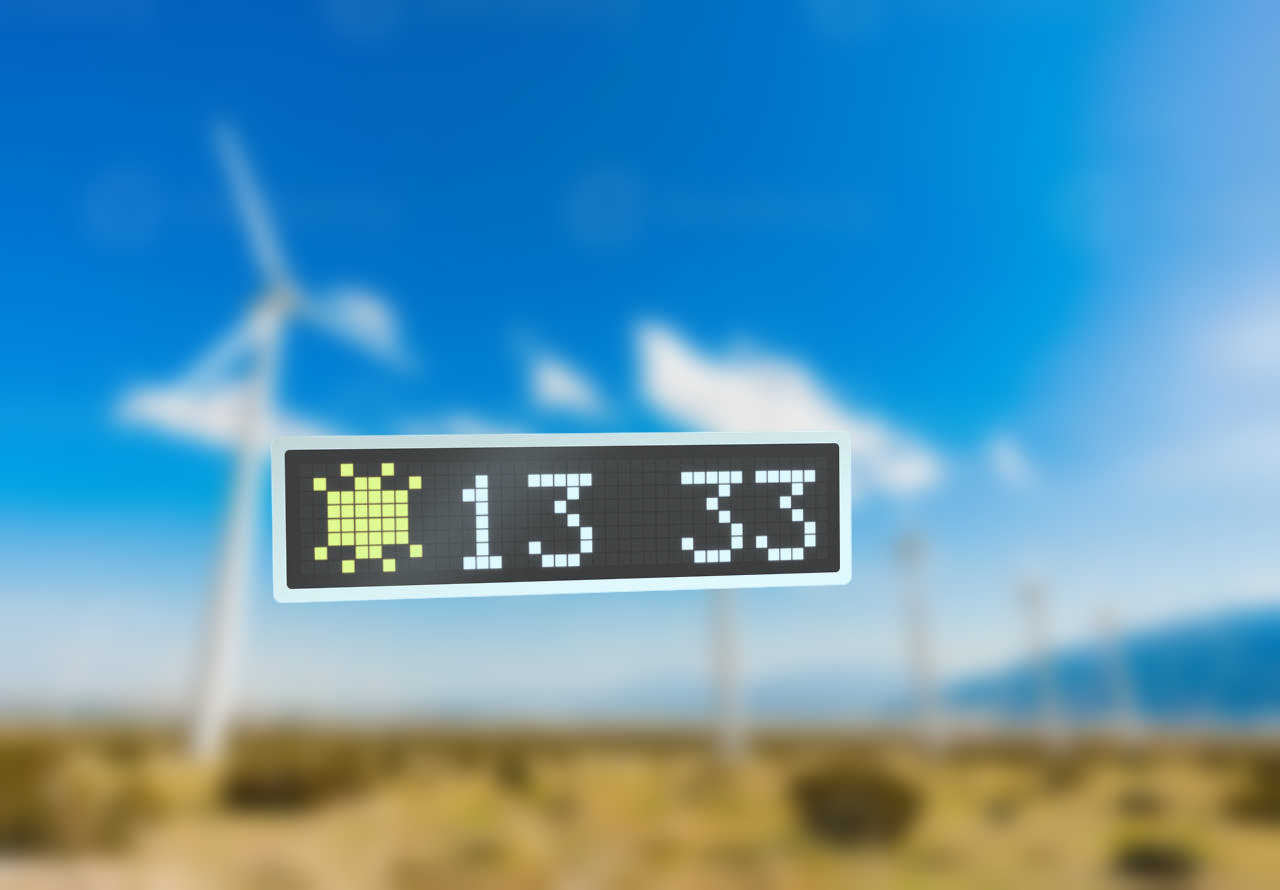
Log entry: 13:33
